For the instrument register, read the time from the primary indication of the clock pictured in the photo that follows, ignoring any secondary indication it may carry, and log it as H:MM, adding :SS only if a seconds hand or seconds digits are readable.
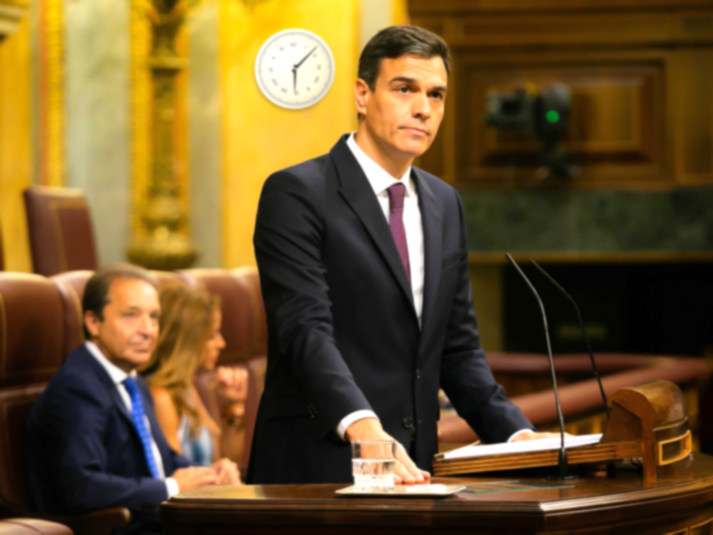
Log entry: 6:08
